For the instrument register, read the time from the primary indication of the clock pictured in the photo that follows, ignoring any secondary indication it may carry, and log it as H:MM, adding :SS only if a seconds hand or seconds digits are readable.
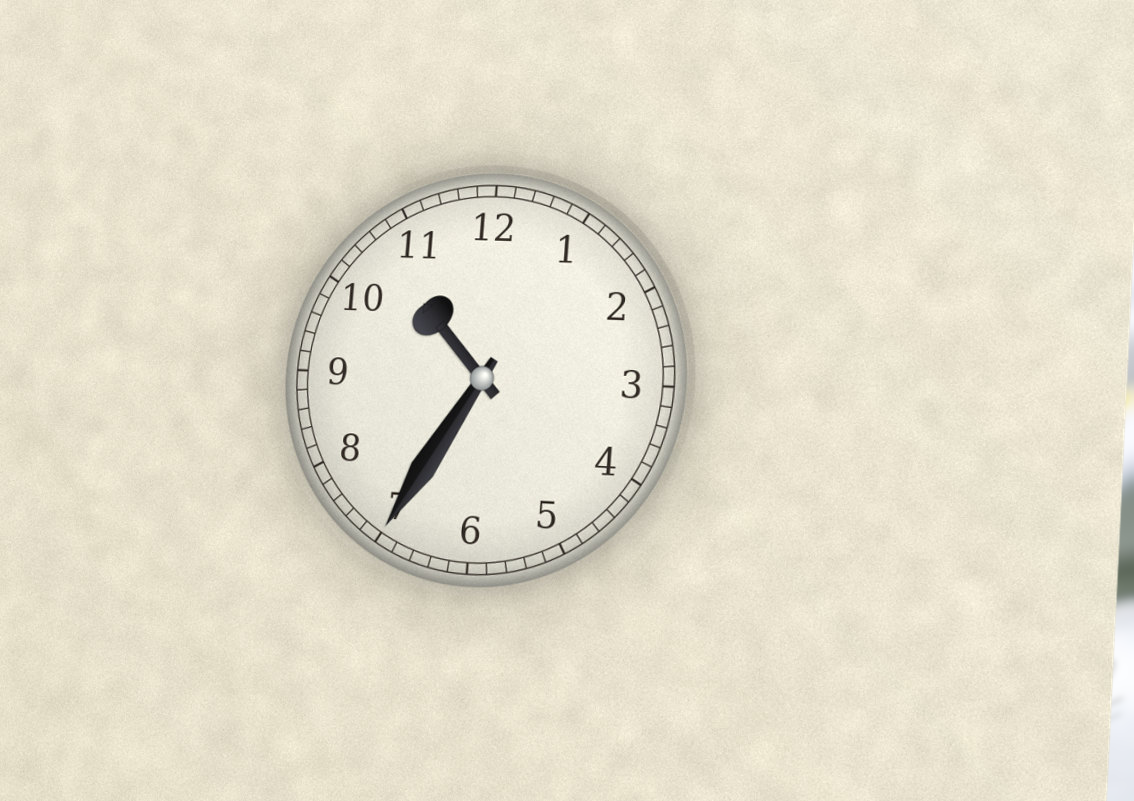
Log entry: 10:35
